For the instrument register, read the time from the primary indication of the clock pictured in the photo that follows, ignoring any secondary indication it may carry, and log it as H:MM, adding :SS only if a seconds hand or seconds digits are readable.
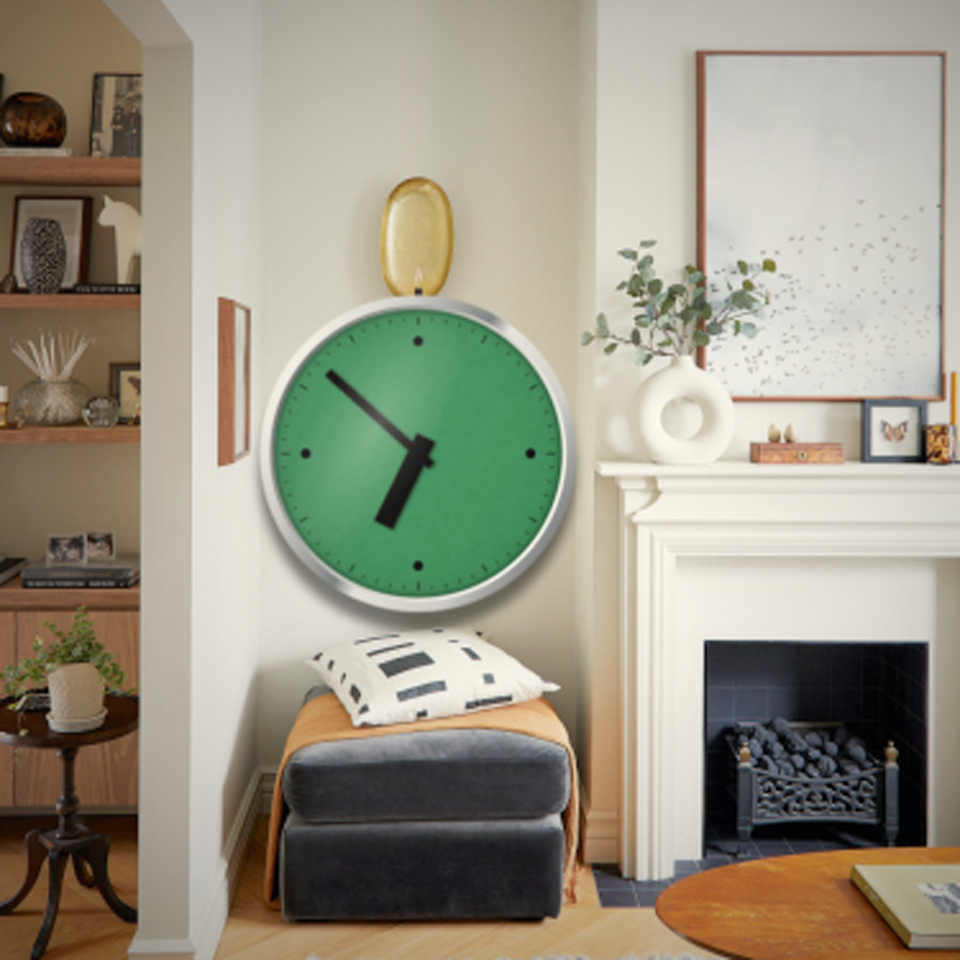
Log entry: 6:52
